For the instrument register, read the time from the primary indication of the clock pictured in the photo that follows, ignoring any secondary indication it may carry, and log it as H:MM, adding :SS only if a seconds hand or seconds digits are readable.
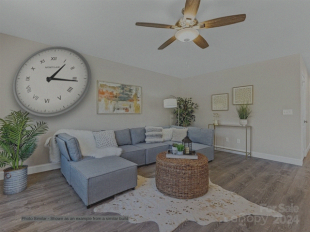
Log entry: 1:16
